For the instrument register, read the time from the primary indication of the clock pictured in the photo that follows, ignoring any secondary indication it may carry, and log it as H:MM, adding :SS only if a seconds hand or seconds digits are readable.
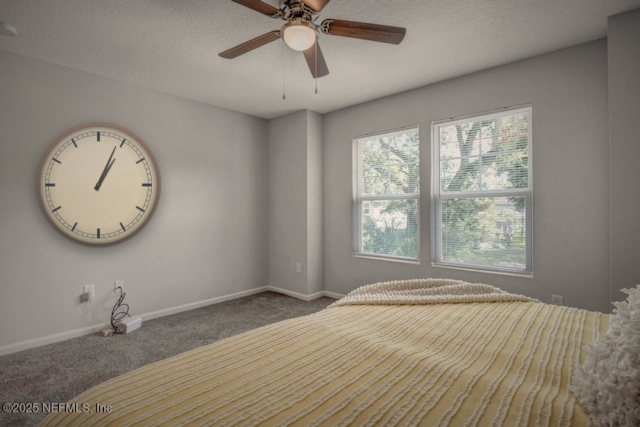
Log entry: 1:04
